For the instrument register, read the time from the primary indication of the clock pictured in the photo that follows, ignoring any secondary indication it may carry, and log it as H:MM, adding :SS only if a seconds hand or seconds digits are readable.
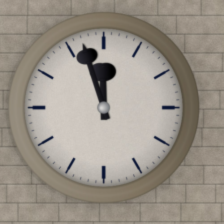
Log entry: 11:57
